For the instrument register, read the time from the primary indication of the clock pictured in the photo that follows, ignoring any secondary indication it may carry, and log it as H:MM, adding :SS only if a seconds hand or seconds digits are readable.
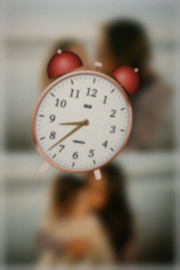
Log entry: 8:37
